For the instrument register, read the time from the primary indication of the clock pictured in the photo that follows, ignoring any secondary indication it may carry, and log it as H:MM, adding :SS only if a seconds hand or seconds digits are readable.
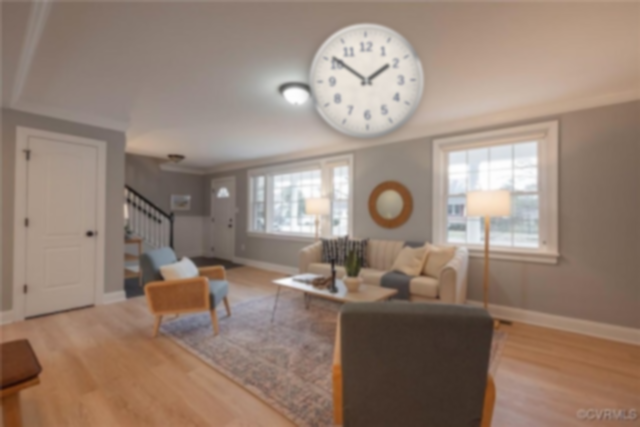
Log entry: 1:51
